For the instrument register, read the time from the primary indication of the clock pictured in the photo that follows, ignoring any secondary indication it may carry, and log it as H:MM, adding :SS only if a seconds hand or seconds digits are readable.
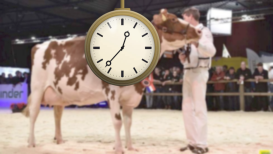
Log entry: 12:37
